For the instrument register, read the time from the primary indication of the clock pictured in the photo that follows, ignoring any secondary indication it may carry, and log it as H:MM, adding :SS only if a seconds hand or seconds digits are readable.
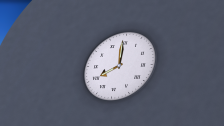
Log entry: 7:59
